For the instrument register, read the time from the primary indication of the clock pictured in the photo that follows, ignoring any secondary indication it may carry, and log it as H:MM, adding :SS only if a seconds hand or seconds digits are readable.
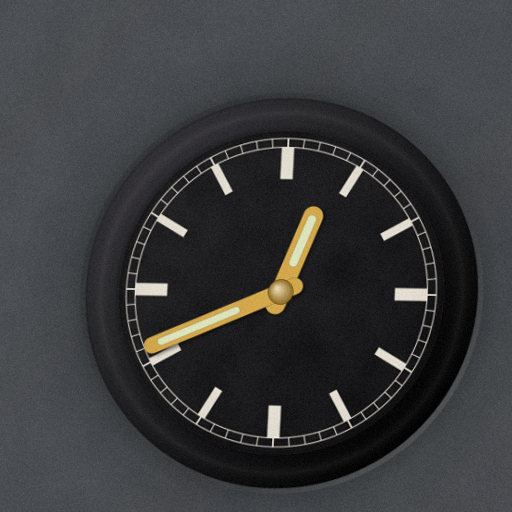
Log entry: 12:41
